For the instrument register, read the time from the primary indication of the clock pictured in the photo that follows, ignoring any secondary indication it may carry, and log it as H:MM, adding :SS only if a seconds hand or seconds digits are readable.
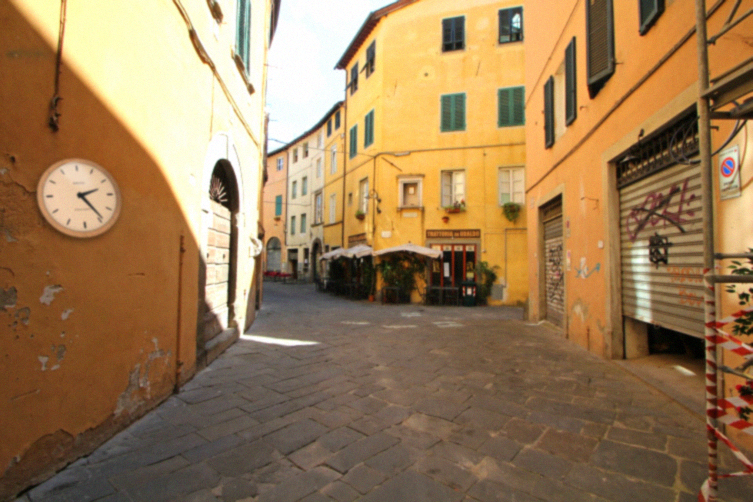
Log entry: 2:24
